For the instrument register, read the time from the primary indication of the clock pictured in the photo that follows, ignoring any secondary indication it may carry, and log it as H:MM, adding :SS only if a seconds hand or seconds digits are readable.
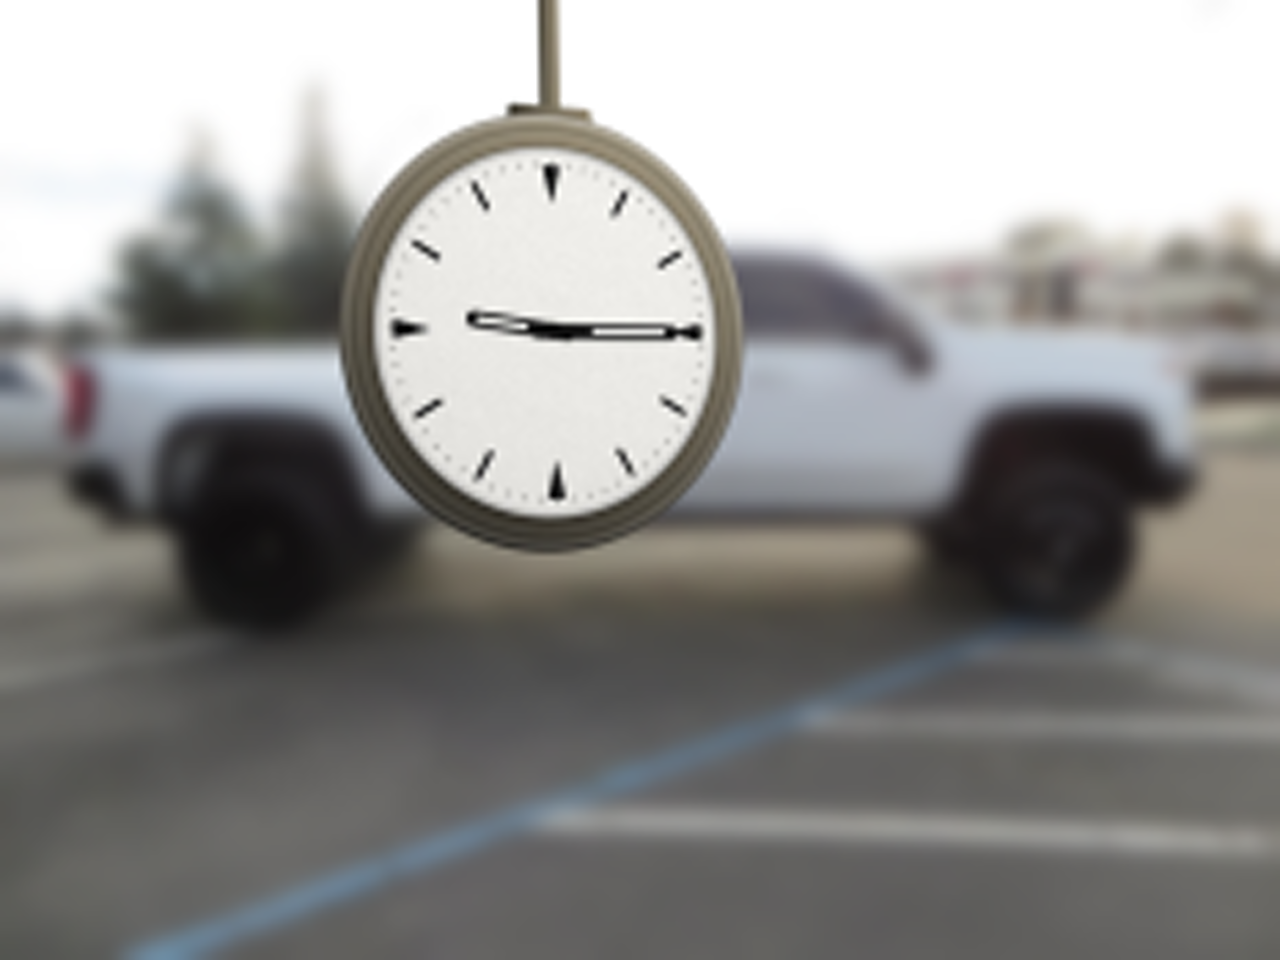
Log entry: 9:15
